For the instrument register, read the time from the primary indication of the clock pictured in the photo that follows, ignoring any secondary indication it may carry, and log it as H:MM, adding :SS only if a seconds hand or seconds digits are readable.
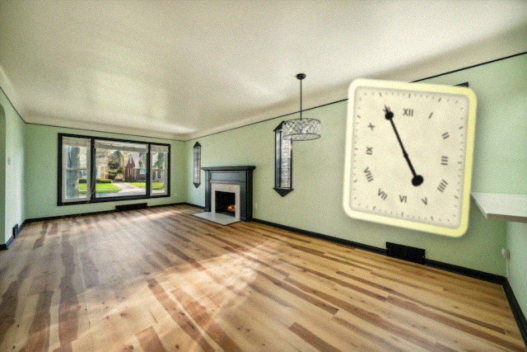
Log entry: 4:55
